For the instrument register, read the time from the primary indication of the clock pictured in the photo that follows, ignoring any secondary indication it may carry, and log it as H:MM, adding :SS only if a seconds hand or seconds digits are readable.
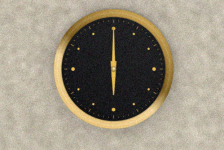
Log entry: 6:00
